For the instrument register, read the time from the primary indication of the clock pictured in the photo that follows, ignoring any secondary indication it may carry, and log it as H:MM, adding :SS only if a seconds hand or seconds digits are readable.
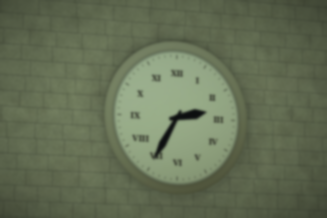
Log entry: 2:35
